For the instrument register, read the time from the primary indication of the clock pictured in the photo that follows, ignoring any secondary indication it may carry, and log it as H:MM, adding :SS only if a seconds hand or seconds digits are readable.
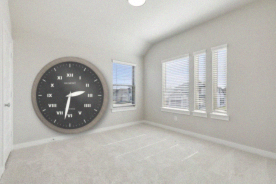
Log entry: 2:32
